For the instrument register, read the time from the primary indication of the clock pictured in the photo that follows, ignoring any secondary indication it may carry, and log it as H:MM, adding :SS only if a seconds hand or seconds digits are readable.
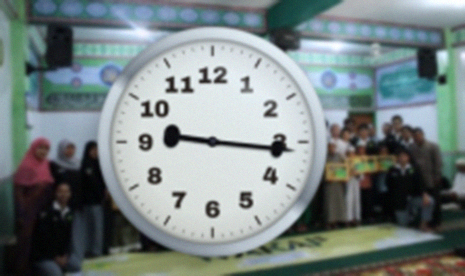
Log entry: 9:16
